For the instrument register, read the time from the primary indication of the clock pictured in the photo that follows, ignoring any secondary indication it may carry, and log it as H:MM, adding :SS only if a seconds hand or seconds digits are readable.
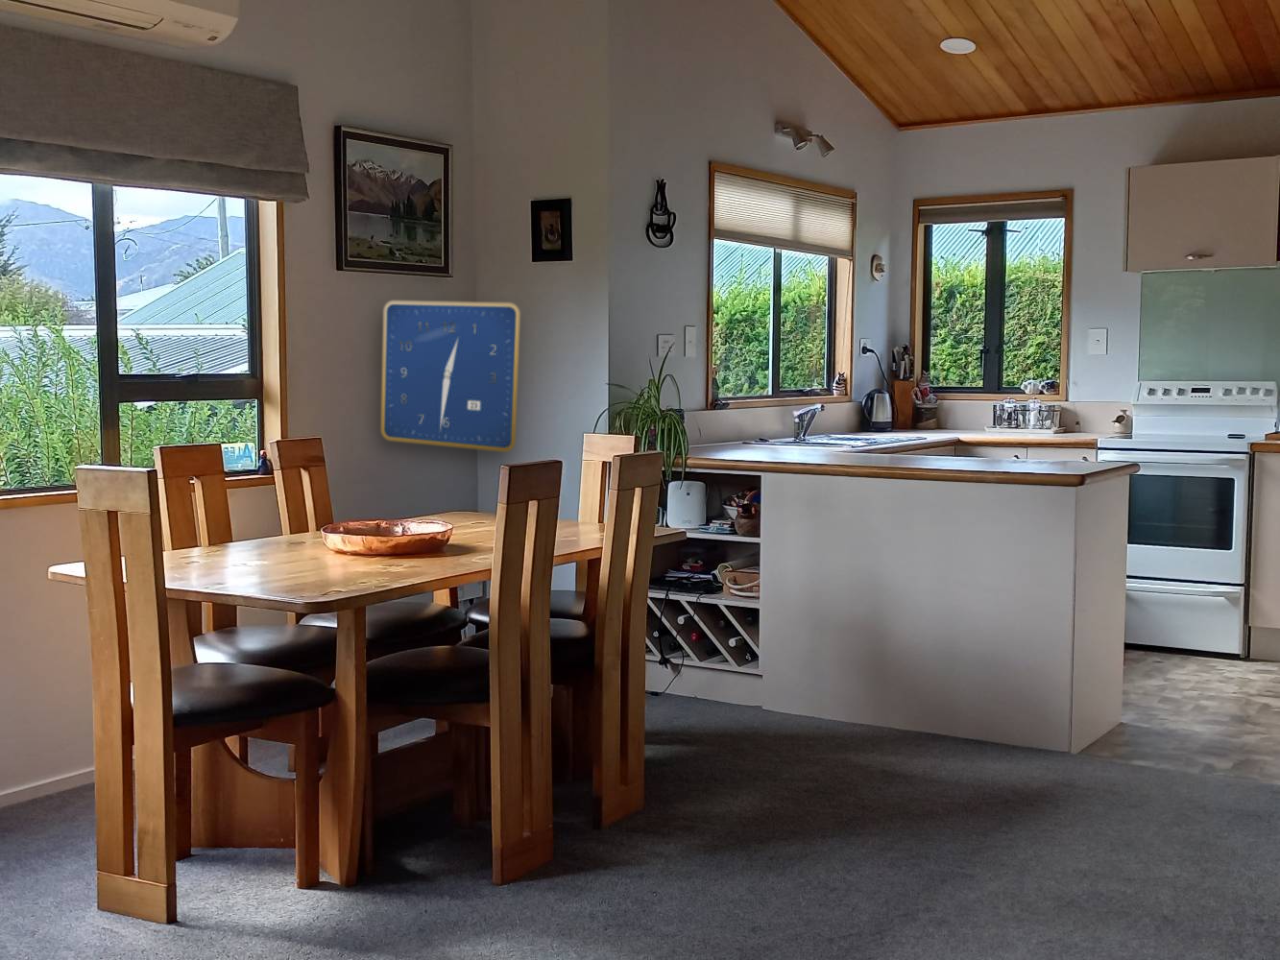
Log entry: 12:31
